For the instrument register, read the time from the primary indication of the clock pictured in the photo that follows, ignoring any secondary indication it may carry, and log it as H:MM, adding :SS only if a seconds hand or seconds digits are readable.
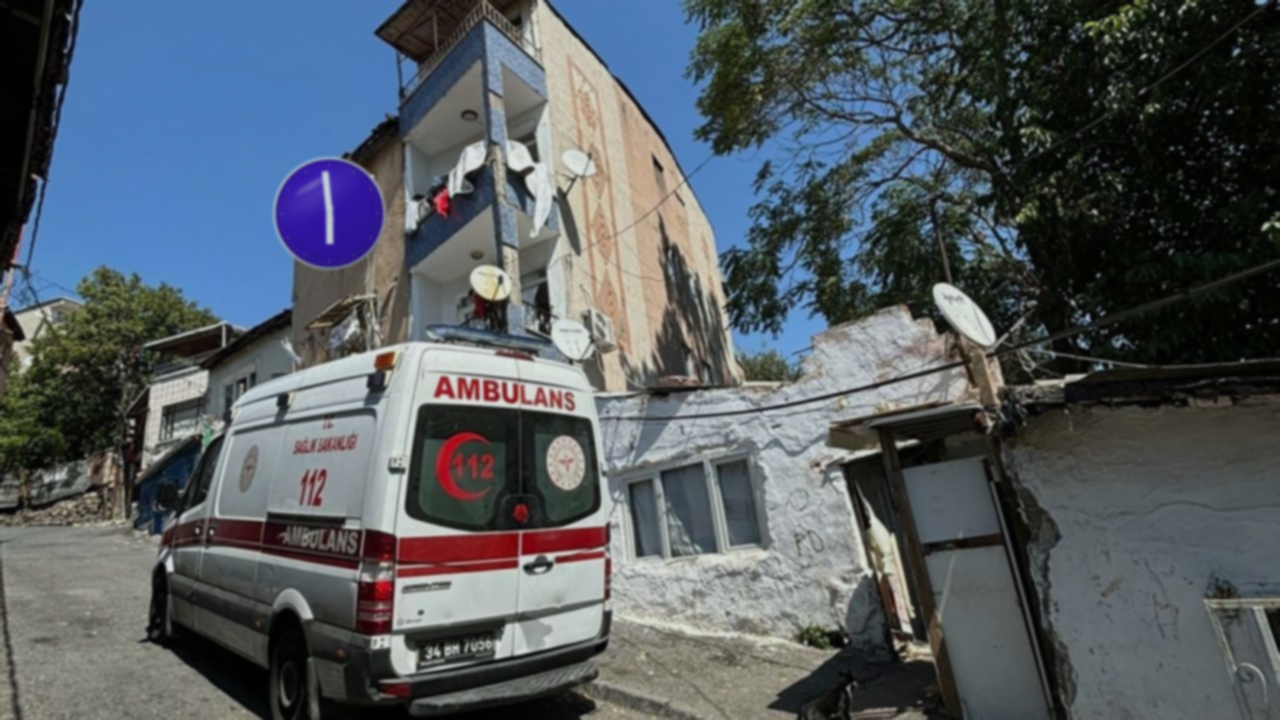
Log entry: 5:59
